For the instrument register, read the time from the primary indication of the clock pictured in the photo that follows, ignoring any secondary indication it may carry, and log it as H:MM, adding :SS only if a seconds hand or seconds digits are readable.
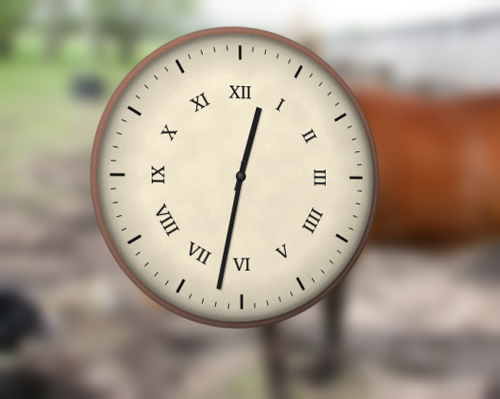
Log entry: 12:32
